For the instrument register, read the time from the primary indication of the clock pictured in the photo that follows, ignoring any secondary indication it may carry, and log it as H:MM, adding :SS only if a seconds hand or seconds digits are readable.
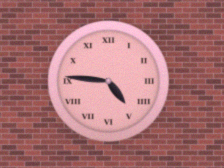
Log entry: 4:46
